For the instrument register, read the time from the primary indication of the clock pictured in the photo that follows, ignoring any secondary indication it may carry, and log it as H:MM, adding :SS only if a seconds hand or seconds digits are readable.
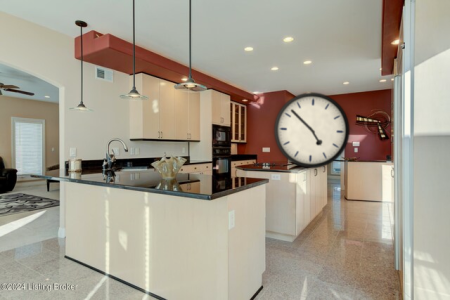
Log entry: 4:52
